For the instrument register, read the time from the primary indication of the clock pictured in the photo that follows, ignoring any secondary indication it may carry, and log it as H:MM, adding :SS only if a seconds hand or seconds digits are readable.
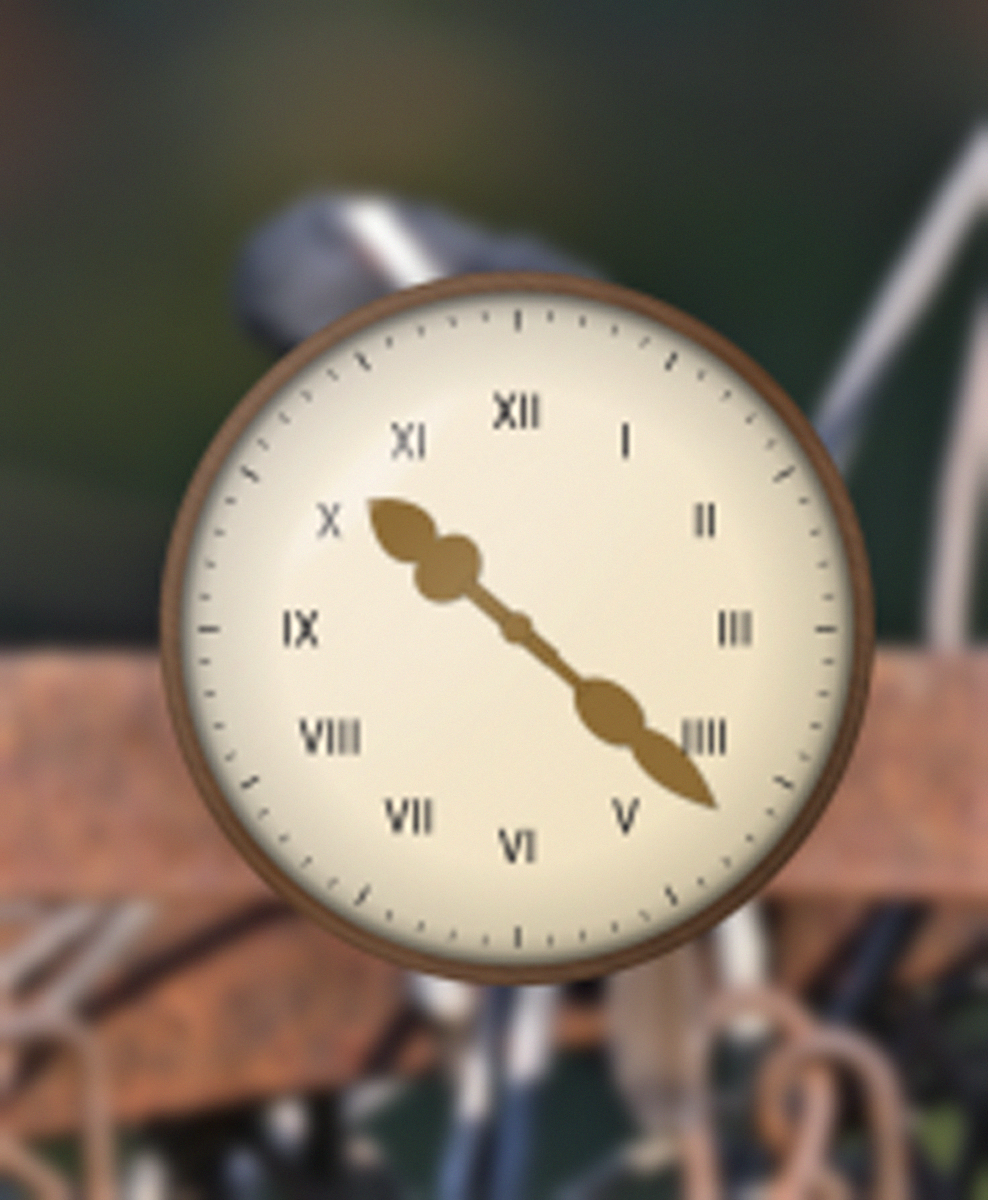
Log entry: 10:22
